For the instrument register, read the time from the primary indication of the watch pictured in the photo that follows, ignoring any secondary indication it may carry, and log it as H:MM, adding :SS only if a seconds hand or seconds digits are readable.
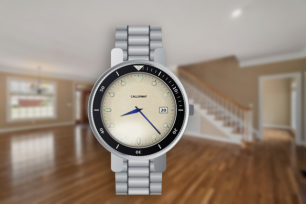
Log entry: 8:23
